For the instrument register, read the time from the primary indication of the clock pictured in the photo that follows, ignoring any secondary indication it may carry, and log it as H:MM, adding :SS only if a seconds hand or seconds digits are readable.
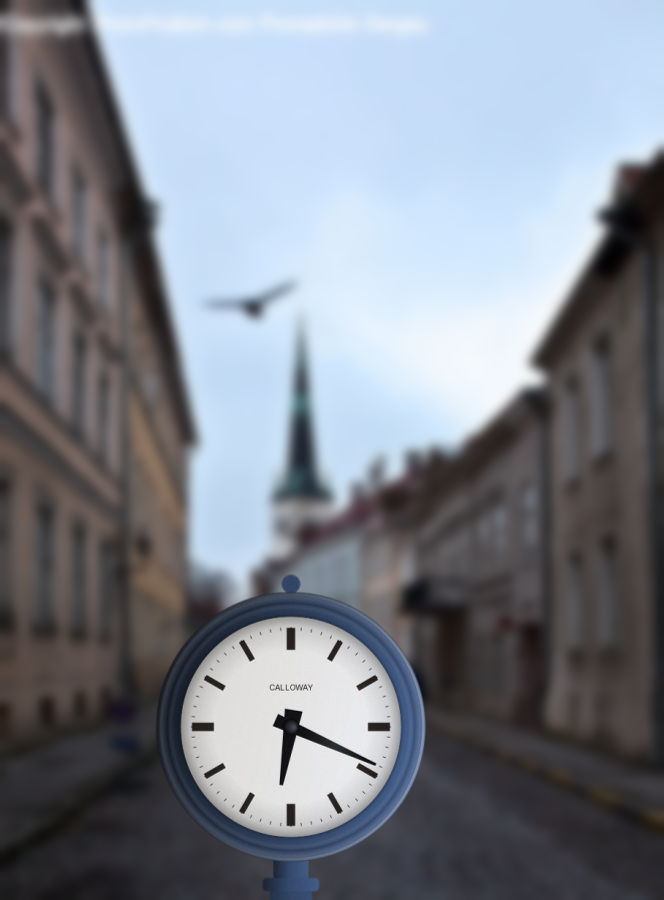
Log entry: 6:19
